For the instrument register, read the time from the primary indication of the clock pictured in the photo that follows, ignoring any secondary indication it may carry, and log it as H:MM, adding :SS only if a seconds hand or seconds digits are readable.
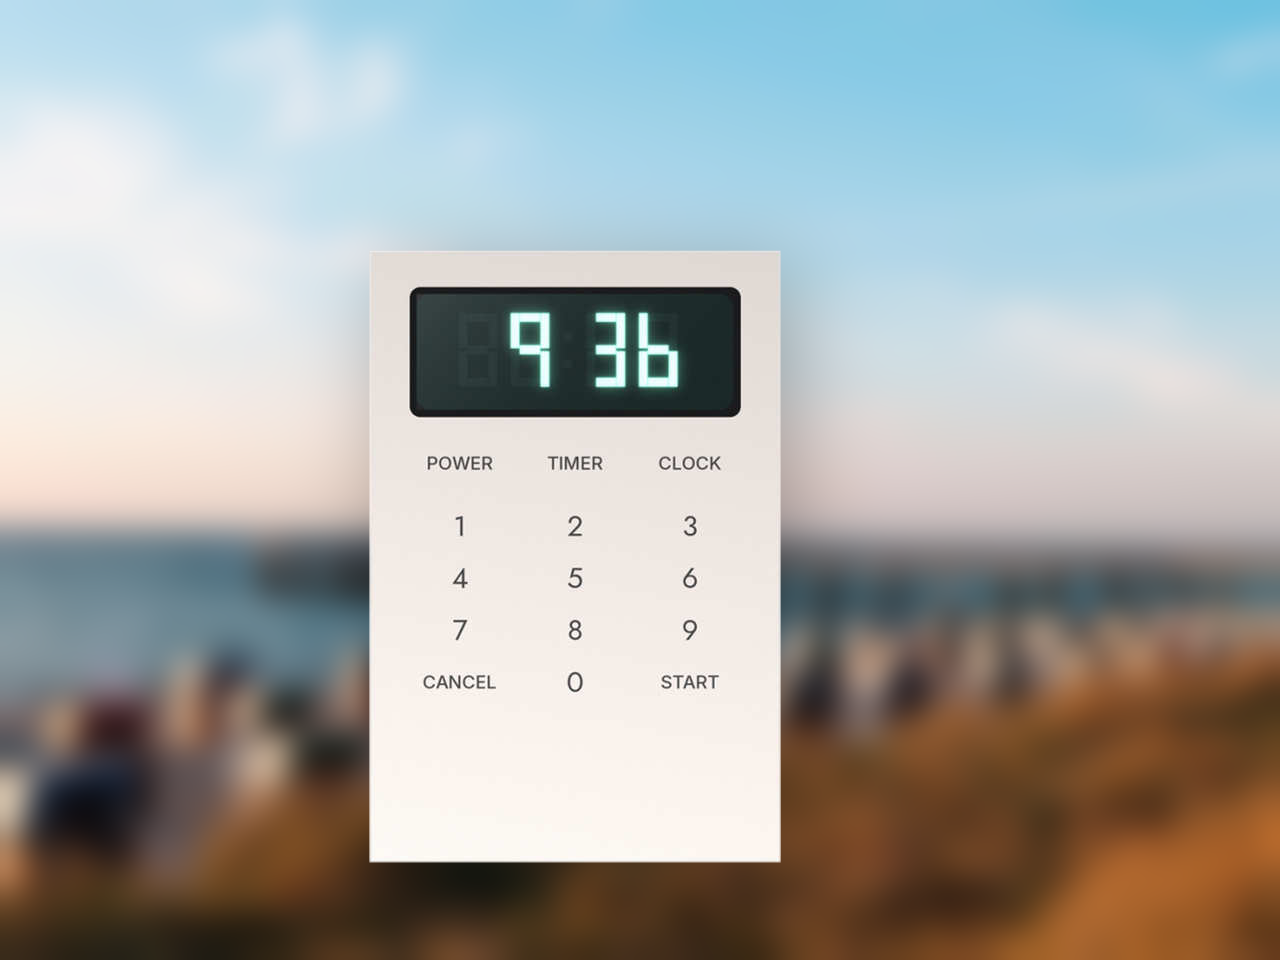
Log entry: 9:36
